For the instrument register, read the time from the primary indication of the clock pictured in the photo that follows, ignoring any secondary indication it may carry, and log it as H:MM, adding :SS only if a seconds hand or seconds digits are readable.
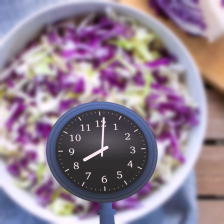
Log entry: 8:01
